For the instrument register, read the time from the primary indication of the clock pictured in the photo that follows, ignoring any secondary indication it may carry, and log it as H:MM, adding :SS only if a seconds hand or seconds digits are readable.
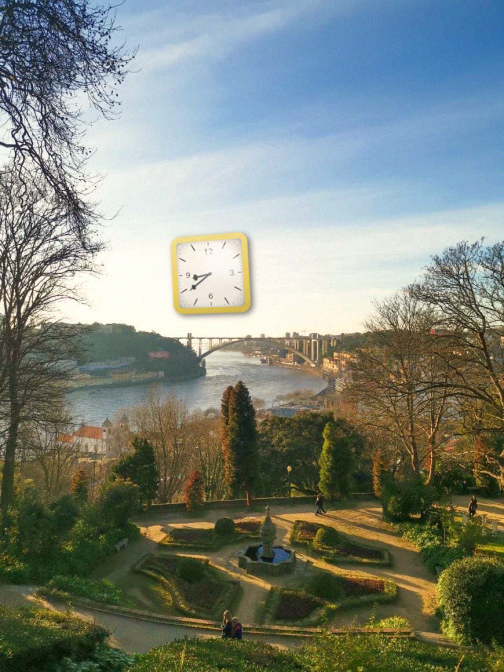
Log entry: 8:39
